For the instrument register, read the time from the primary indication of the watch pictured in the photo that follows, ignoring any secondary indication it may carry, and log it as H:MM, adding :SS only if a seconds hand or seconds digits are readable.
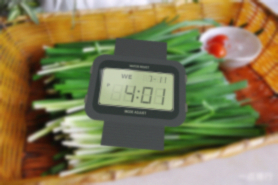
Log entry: 4:01
